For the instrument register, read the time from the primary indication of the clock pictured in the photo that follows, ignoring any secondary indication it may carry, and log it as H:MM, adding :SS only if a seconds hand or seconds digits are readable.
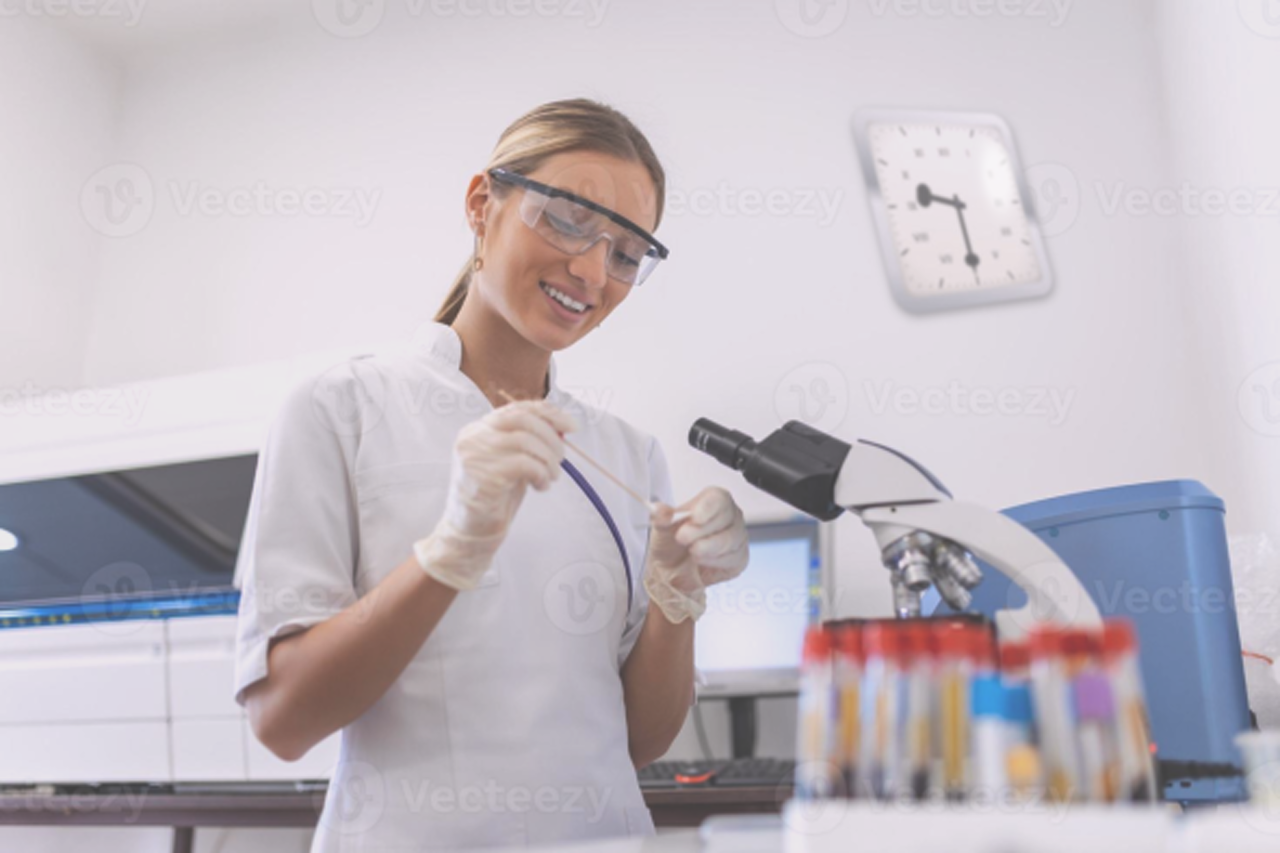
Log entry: 9:30
